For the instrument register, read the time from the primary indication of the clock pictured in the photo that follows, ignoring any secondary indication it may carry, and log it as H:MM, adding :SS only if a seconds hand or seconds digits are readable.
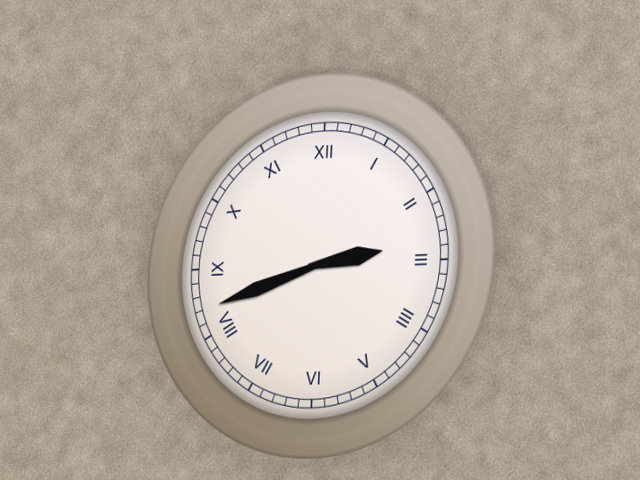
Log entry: 2:42
